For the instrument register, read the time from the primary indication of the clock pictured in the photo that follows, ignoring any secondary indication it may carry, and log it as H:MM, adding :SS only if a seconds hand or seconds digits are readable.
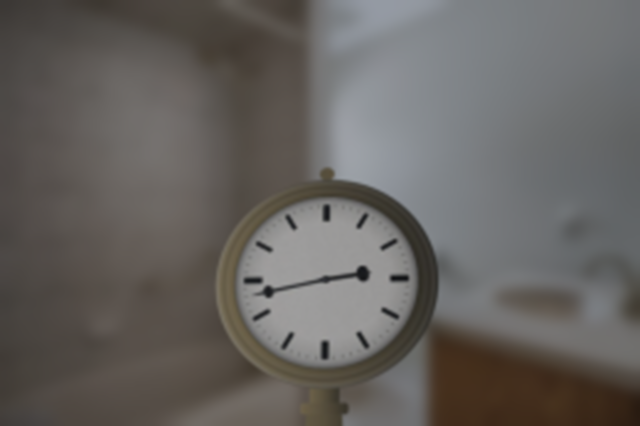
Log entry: 2:43
